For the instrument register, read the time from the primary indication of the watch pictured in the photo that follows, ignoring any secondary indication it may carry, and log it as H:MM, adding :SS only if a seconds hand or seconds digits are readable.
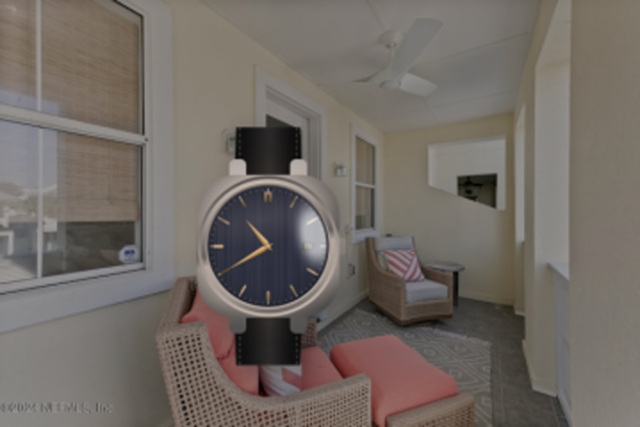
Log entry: 10:40
